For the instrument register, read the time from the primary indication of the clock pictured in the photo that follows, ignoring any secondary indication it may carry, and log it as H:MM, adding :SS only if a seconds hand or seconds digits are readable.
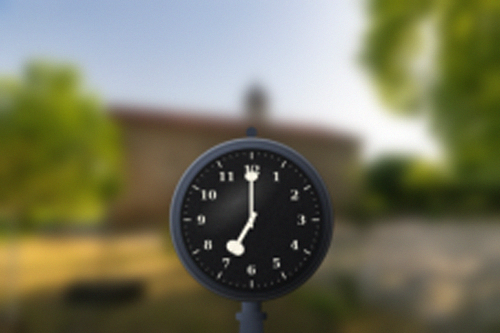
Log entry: 7:00
